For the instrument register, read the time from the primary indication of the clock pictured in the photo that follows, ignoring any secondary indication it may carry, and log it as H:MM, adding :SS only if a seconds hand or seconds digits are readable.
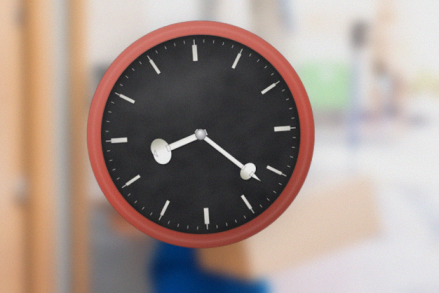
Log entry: 8:22
